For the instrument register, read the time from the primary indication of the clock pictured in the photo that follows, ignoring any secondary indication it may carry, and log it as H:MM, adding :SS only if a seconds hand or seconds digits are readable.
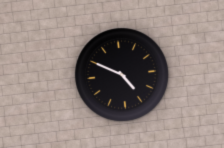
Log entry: 4:50
